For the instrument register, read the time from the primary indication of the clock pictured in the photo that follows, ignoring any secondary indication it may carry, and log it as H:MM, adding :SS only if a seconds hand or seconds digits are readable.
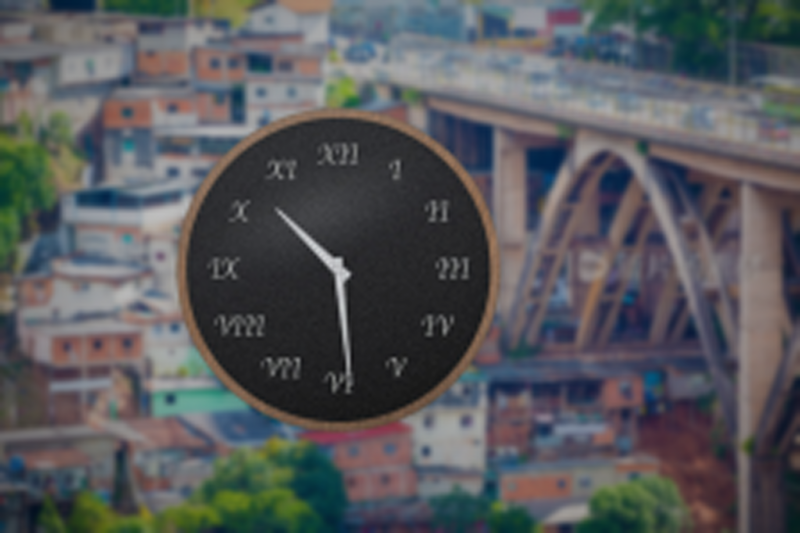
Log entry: 10:29
